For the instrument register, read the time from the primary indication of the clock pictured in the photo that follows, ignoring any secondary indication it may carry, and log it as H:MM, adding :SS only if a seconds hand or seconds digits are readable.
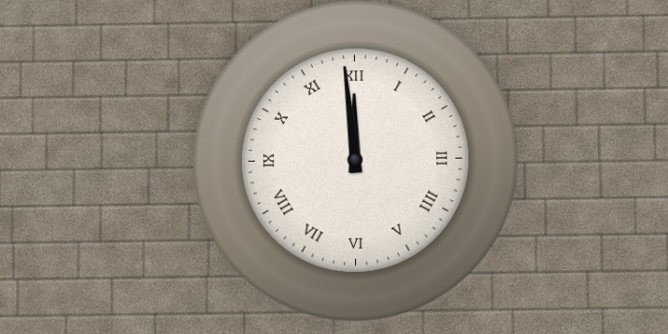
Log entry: 11:59
